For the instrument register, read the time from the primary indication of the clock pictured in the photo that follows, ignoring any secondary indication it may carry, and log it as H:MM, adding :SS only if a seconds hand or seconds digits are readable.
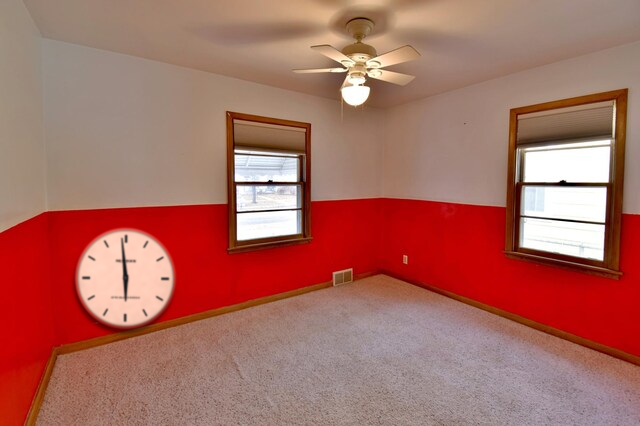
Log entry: 5:59
